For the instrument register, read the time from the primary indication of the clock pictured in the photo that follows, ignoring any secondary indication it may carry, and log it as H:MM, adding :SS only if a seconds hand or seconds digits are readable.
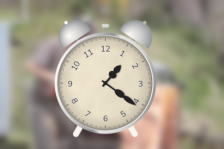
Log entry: 1:21
